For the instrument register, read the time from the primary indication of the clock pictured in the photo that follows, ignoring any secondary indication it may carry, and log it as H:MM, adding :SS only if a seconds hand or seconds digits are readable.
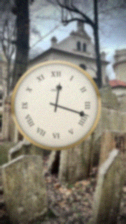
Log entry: 12:18
